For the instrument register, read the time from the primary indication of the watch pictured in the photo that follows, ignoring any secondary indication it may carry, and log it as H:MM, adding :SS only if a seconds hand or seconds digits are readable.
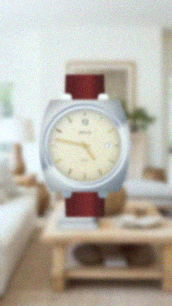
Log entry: 4:47
